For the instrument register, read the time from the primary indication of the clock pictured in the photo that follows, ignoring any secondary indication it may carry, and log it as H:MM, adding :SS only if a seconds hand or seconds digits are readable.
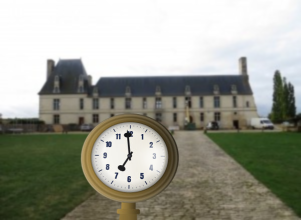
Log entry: 6:59
